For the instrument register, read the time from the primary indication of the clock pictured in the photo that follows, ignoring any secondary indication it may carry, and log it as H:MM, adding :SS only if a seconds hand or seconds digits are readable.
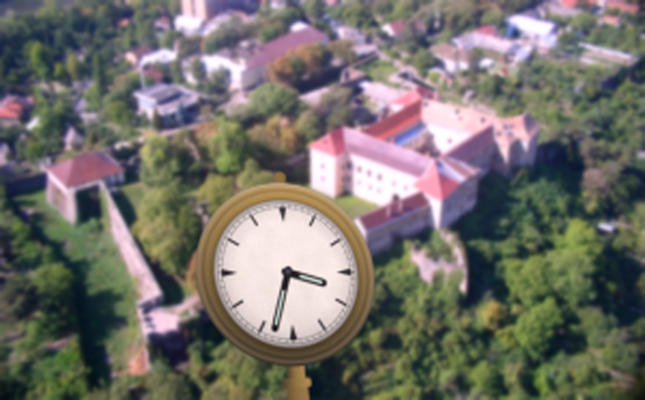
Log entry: 3:33
